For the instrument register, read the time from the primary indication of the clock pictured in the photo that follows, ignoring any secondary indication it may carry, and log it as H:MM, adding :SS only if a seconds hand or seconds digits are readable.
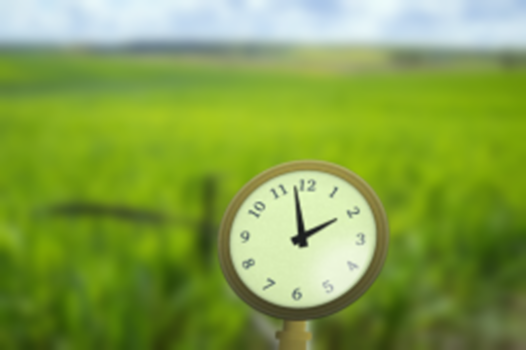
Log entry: 1:58
